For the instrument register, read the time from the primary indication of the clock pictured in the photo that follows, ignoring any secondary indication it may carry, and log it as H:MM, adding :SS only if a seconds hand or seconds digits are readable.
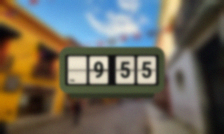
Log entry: 9:55
